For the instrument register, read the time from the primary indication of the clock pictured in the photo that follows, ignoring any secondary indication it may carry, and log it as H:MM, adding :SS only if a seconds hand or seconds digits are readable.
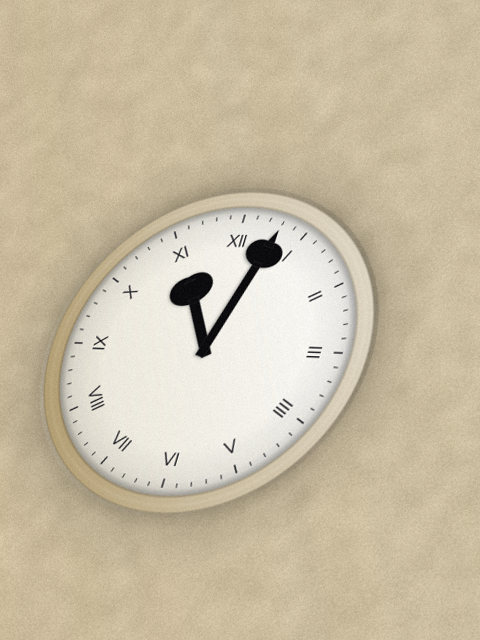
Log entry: 11:03
